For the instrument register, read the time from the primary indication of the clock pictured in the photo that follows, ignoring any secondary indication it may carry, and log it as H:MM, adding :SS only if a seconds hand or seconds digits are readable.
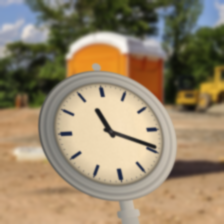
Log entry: 11:19
